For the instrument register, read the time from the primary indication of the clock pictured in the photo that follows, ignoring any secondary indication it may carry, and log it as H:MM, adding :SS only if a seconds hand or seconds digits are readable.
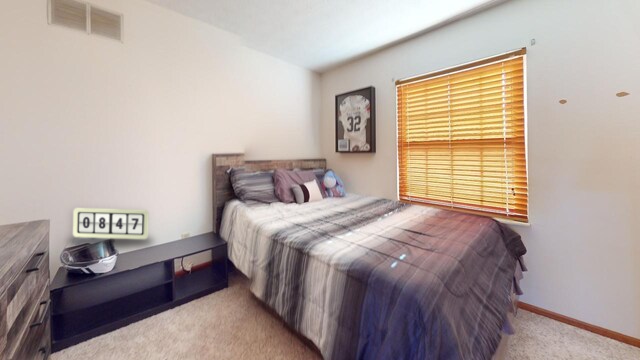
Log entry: 8:47
